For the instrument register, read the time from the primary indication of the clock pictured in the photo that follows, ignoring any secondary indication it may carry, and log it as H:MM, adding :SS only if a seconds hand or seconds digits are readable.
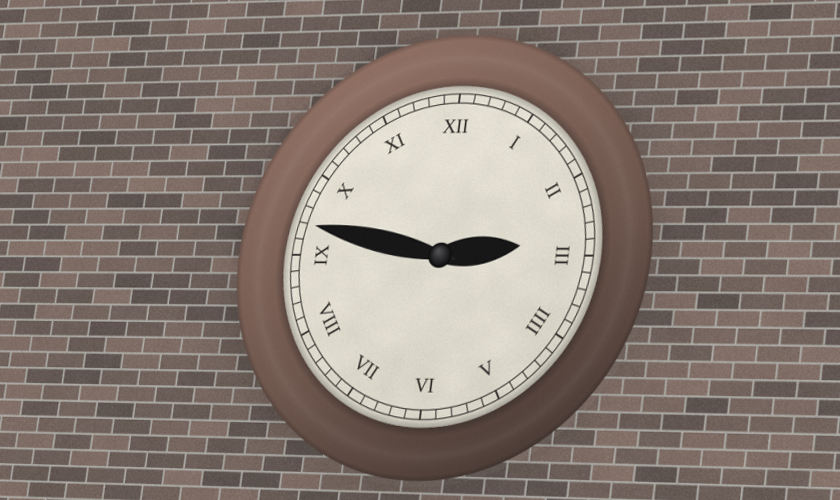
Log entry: 2:47
